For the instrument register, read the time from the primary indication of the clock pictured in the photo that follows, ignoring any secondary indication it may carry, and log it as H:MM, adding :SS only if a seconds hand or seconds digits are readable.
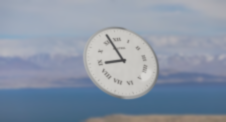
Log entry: 8:57
